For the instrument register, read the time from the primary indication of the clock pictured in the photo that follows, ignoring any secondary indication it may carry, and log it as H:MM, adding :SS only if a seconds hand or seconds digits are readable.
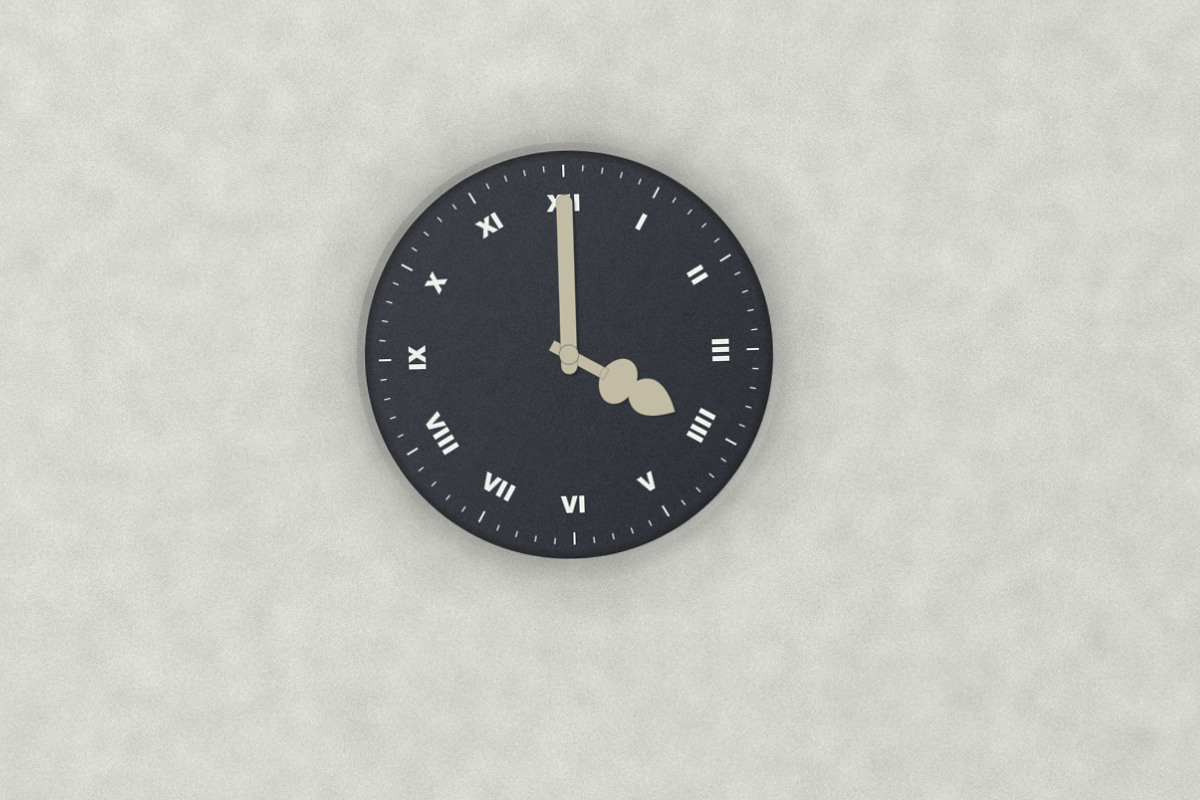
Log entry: 4:00
